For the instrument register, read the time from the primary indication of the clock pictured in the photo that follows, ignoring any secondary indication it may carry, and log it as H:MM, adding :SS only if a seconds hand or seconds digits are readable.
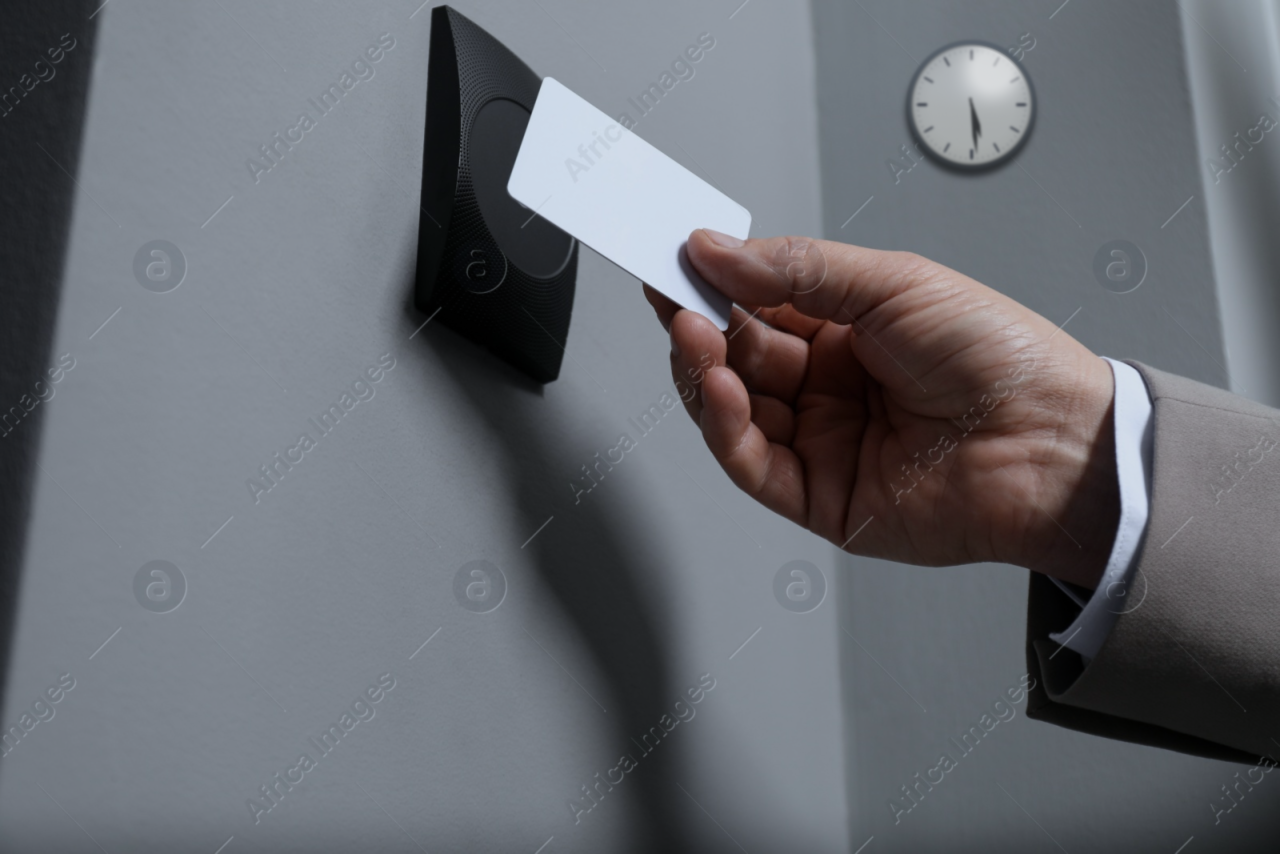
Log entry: 5:29
